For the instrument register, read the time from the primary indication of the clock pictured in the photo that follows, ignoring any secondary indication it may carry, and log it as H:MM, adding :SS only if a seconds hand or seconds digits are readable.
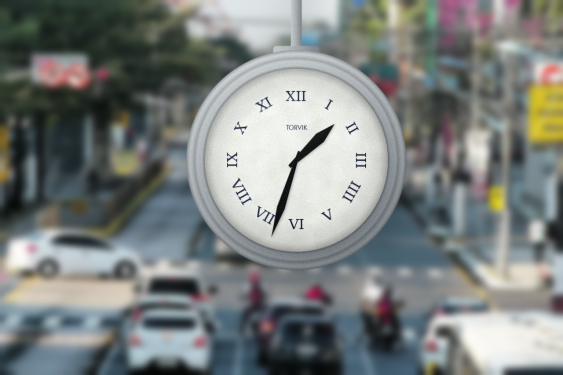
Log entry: 1:33
